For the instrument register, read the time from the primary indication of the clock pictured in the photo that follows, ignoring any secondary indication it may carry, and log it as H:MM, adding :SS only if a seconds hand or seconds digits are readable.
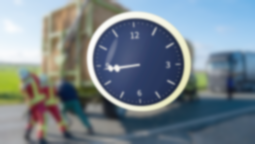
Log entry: 8:44
